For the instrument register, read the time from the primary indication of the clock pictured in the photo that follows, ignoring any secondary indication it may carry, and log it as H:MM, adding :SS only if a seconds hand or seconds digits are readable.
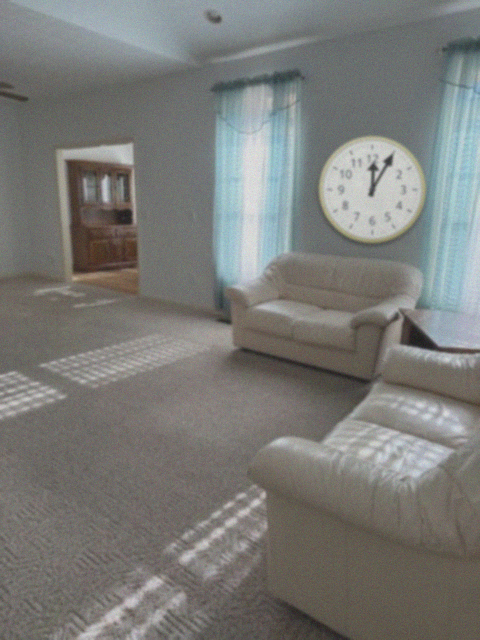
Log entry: 12:05
